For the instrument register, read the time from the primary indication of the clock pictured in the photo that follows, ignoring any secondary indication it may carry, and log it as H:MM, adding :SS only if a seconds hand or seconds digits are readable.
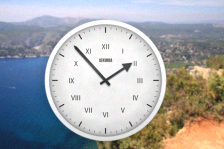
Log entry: 1:53
